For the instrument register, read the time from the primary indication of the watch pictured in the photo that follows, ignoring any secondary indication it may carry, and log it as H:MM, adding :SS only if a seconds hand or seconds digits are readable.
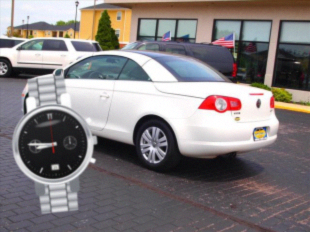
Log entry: 8:46
